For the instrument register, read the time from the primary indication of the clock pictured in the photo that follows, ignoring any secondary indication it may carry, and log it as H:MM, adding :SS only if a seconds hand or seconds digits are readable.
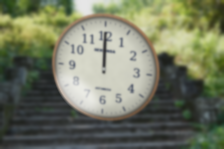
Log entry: 12:00
